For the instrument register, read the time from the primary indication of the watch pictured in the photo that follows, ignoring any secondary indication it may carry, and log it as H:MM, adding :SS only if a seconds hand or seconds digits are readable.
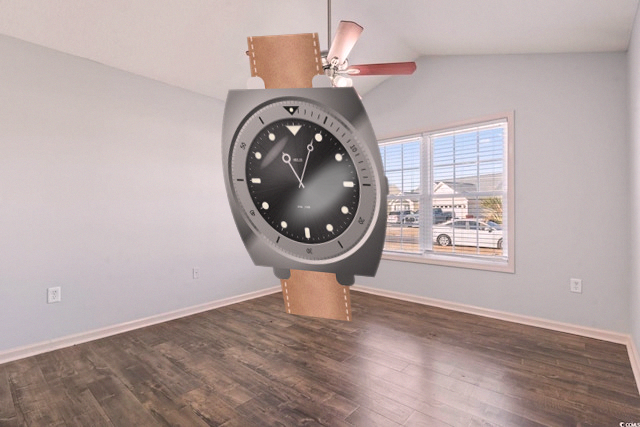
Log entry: 11:04
